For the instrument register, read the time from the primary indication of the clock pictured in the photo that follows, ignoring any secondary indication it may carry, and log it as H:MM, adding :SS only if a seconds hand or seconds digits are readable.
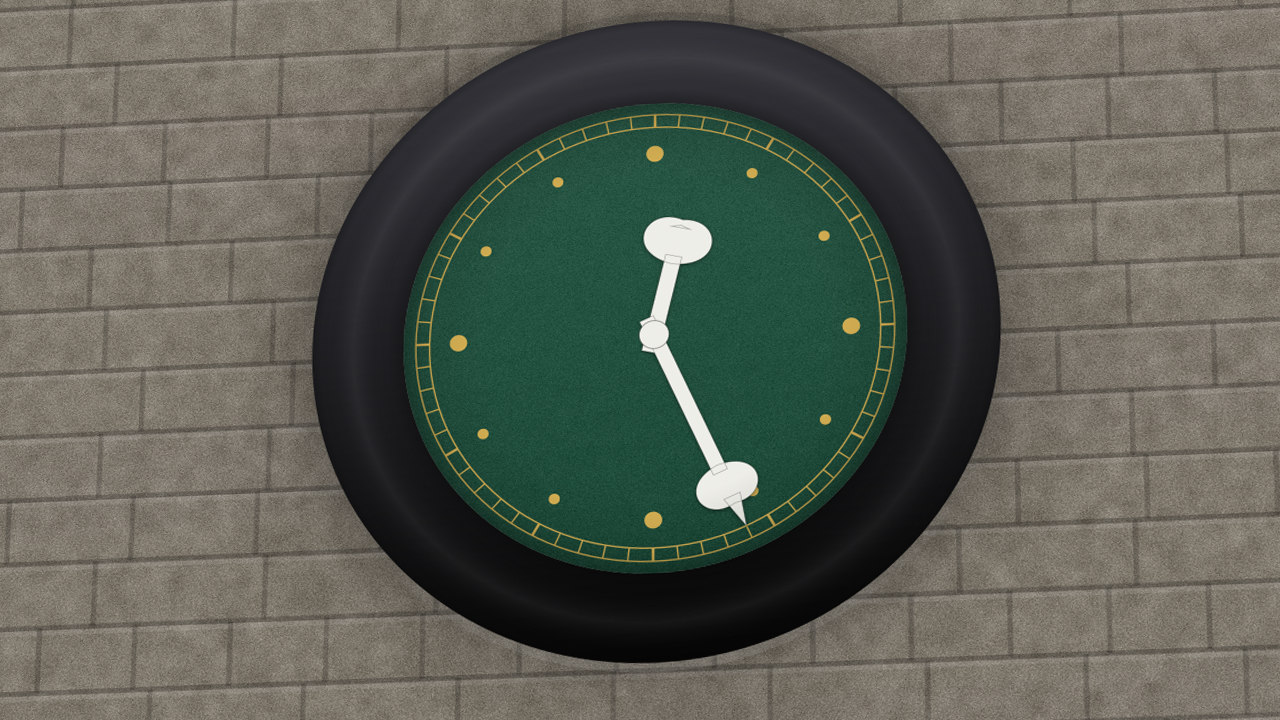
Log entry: 12:26
